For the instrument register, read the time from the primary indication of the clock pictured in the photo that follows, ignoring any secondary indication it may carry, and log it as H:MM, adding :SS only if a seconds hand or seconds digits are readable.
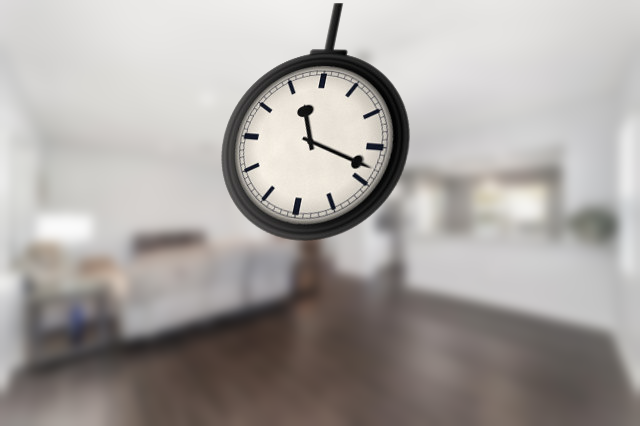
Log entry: 11:18
